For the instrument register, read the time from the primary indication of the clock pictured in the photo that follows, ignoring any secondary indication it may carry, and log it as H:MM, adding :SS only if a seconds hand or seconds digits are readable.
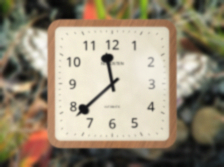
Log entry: 11:38
